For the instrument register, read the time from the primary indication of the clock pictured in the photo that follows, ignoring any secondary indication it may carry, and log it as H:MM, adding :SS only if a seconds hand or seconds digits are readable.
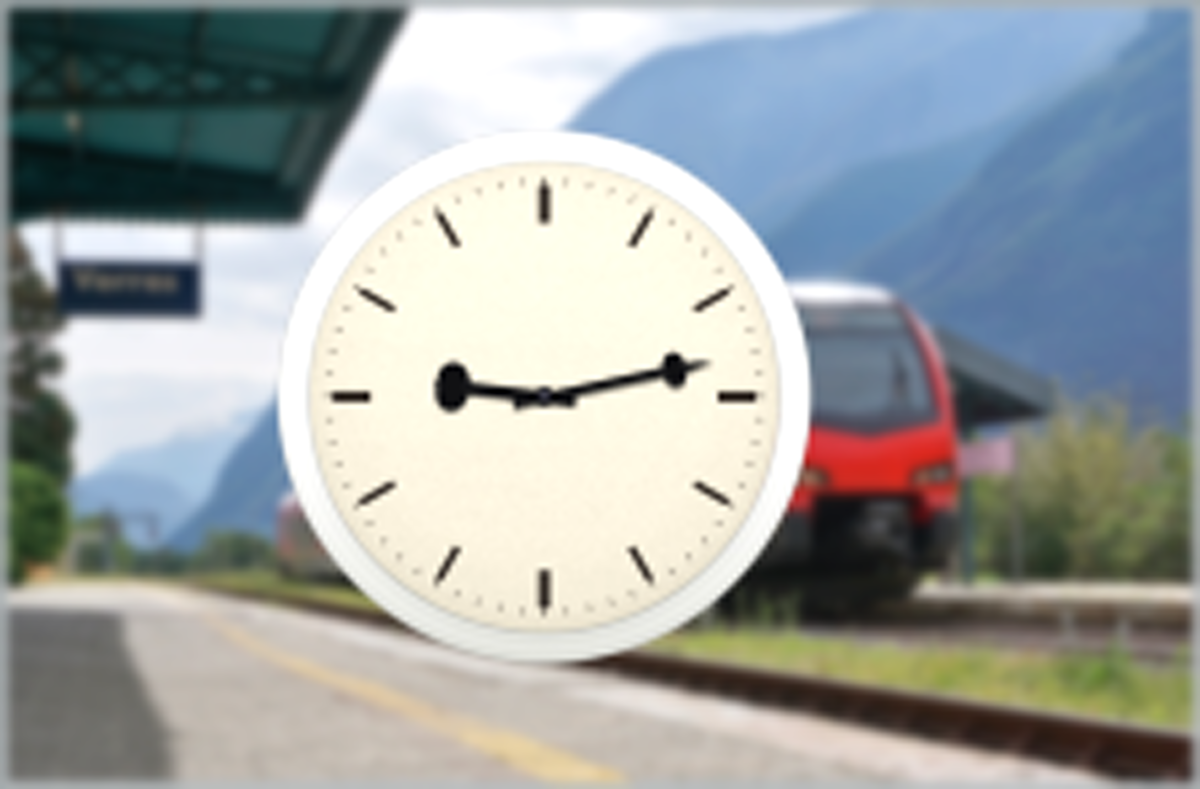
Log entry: 9:13
